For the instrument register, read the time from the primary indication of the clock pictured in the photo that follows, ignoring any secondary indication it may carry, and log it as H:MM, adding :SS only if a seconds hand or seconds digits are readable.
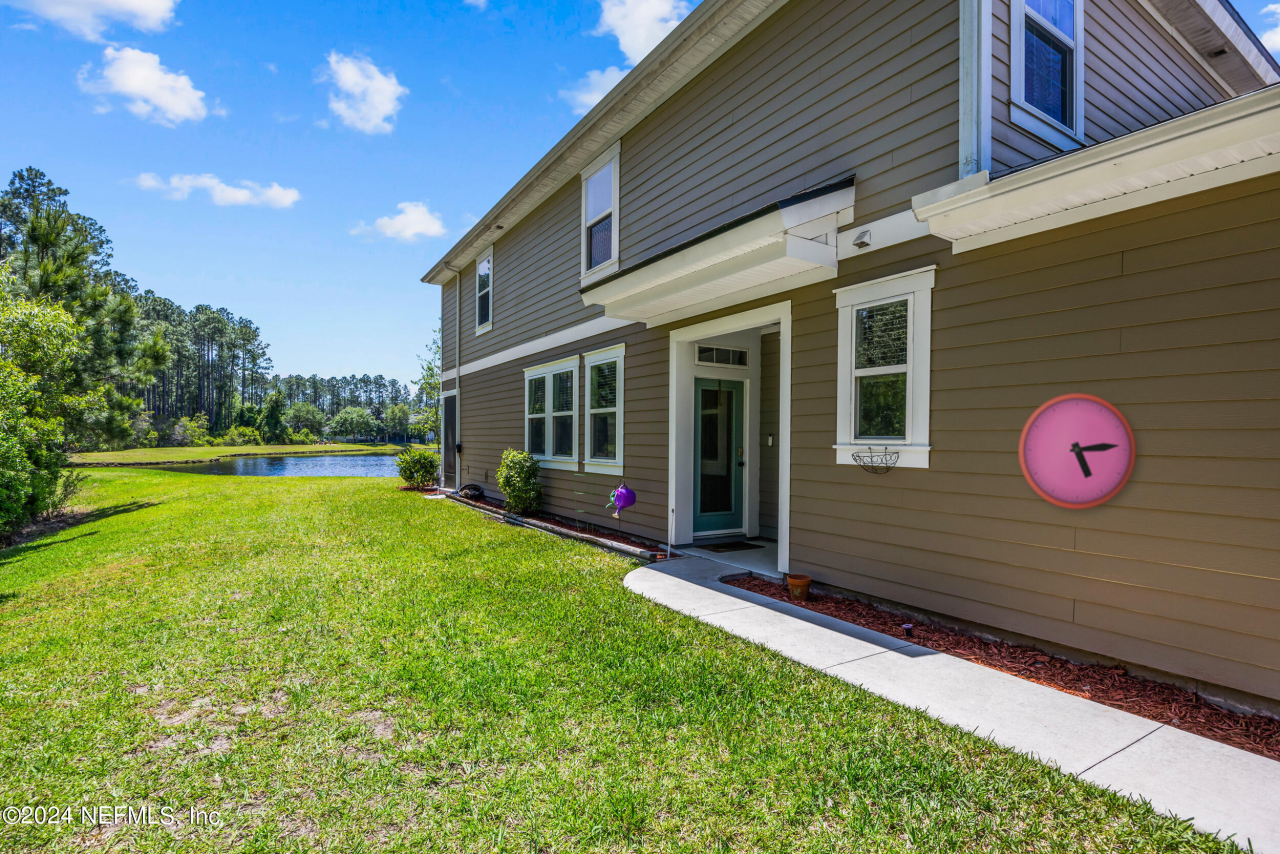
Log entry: 5:14
